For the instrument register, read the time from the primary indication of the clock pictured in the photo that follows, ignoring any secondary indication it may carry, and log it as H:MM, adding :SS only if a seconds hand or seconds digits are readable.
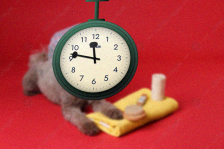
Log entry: 11:47
